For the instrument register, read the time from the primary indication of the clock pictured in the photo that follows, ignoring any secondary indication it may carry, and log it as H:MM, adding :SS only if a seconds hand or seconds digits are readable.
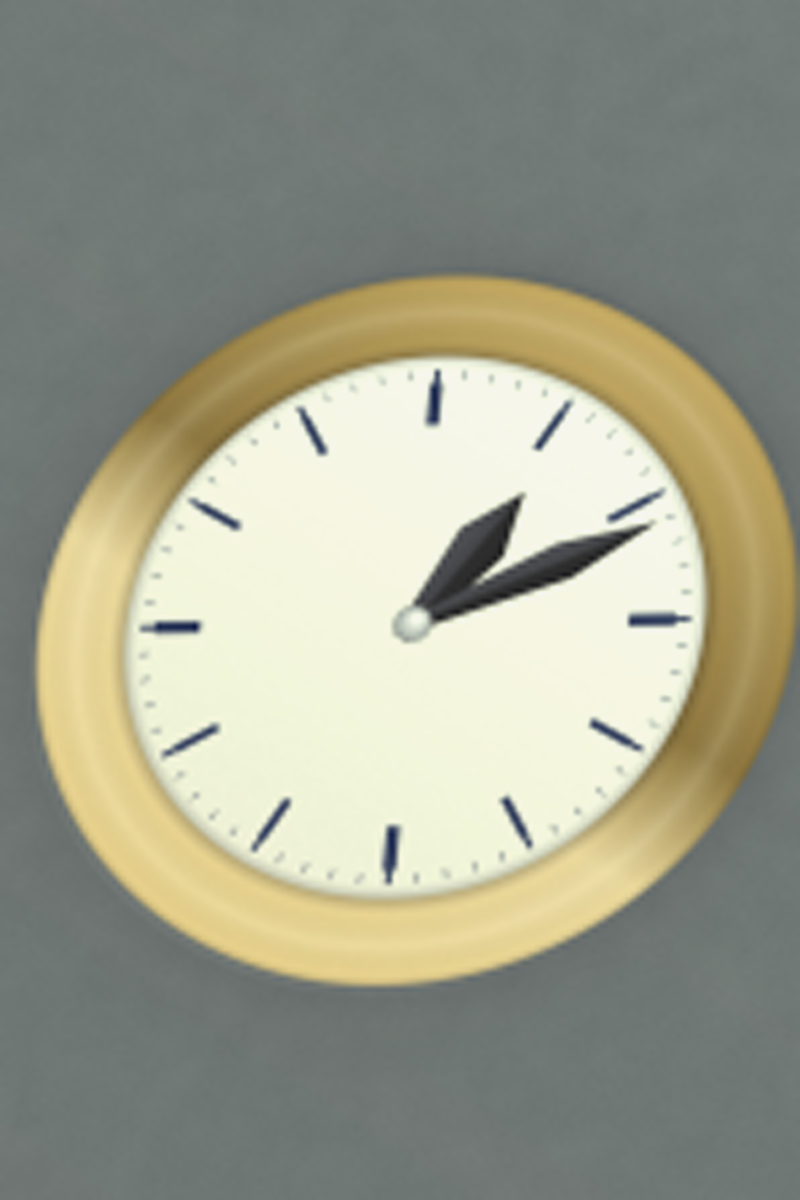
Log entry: 1:11
